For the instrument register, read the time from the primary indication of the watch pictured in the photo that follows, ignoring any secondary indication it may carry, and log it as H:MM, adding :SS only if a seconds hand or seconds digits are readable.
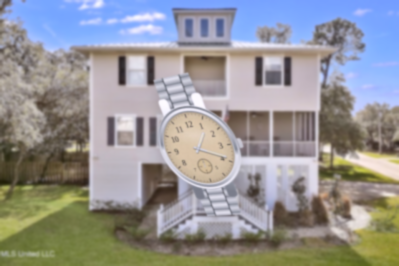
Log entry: 1:19
